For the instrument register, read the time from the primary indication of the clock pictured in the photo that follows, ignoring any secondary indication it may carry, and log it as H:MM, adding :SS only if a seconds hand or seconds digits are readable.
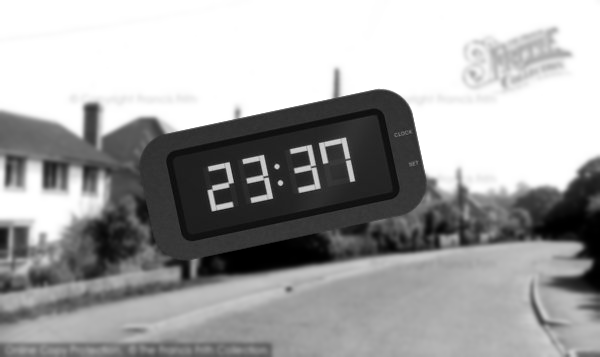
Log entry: 23:37
